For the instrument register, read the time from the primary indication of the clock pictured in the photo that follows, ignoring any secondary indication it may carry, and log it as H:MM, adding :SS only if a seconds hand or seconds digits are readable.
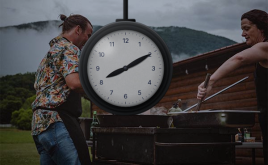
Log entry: 8:10
